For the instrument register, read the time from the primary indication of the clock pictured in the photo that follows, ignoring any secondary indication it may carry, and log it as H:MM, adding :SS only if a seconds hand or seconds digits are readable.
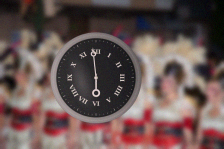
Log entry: 5:59
